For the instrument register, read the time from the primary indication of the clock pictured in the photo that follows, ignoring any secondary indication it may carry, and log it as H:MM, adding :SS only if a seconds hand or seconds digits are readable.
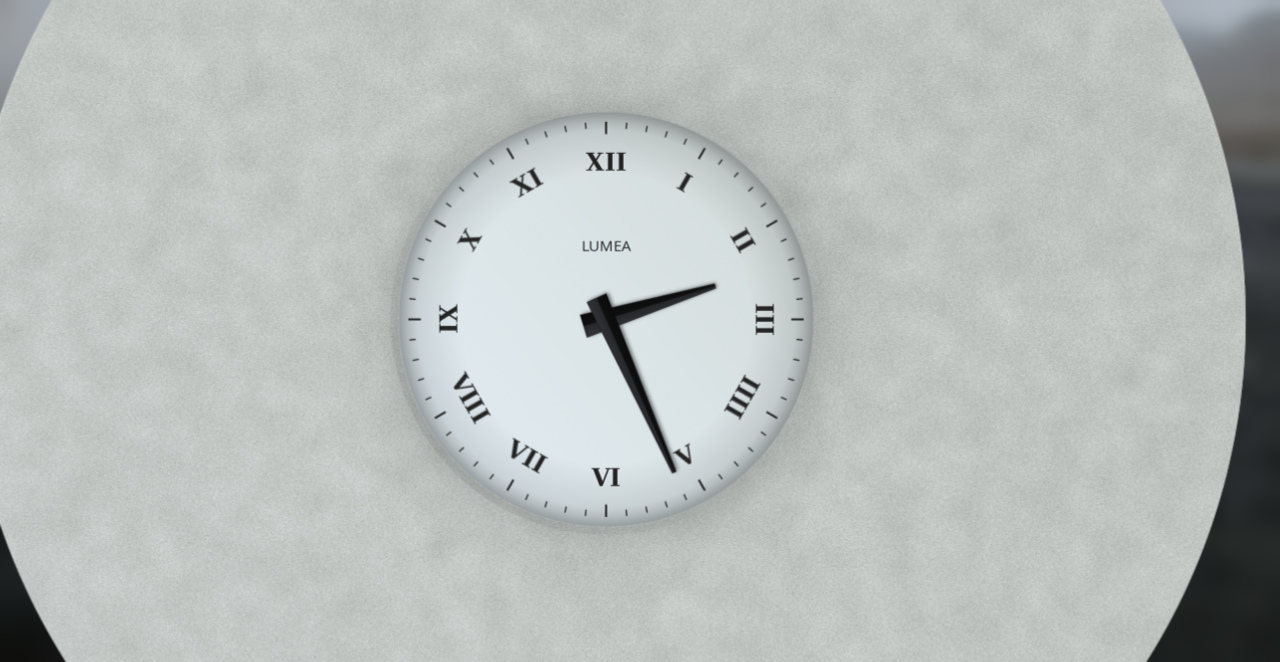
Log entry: 2:26
